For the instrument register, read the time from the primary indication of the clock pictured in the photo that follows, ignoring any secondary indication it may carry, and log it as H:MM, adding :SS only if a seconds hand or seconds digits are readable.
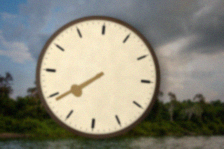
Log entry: 7:39
